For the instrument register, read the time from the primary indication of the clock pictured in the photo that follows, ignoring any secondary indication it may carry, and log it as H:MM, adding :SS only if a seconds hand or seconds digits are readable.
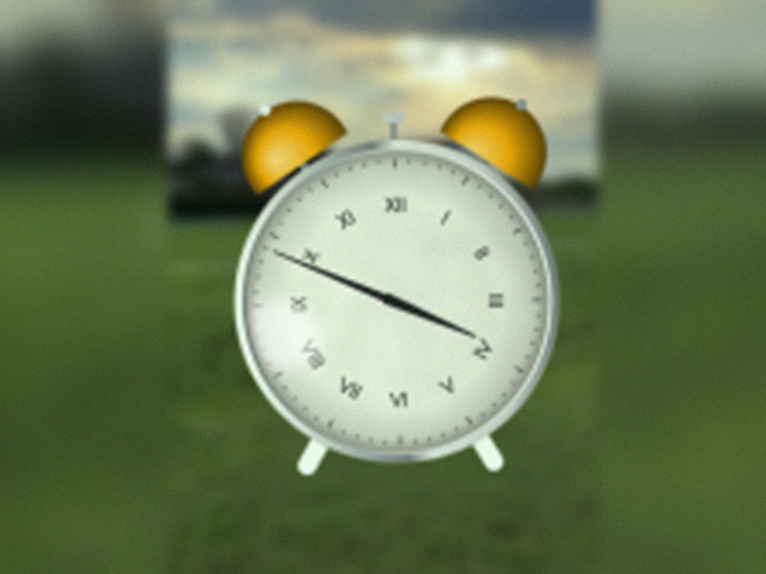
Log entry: 3:49
